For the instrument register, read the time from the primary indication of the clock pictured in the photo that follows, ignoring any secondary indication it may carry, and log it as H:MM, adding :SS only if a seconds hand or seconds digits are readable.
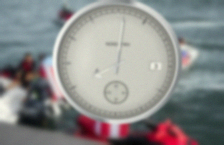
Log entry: 8:01
